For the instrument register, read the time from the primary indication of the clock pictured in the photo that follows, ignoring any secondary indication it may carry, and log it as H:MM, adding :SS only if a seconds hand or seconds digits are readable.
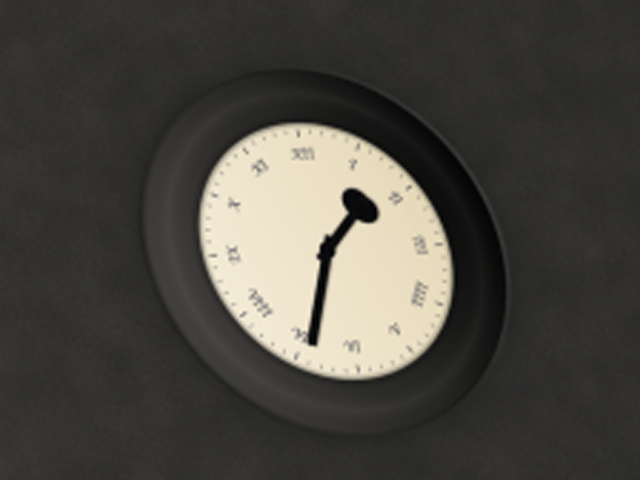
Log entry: 1:34
